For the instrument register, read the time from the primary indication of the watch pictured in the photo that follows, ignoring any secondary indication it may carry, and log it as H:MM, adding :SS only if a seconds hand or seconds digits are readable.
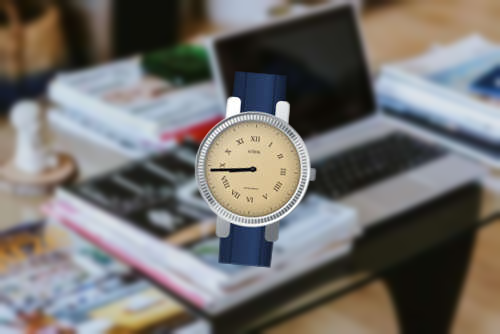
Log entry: 8:44
